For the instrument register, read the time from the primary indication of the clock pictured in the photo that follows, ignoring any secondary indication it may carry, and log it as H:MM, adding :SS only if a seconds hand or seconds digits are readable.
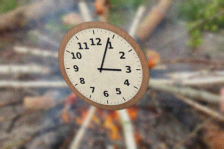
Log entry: 3:04
